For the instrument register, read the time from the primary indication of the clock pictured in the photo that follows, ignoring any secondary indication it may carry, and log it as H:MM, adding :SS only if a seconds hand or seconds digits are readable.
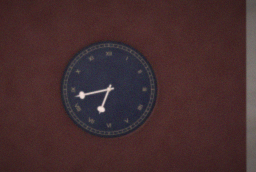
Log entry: 6:43
